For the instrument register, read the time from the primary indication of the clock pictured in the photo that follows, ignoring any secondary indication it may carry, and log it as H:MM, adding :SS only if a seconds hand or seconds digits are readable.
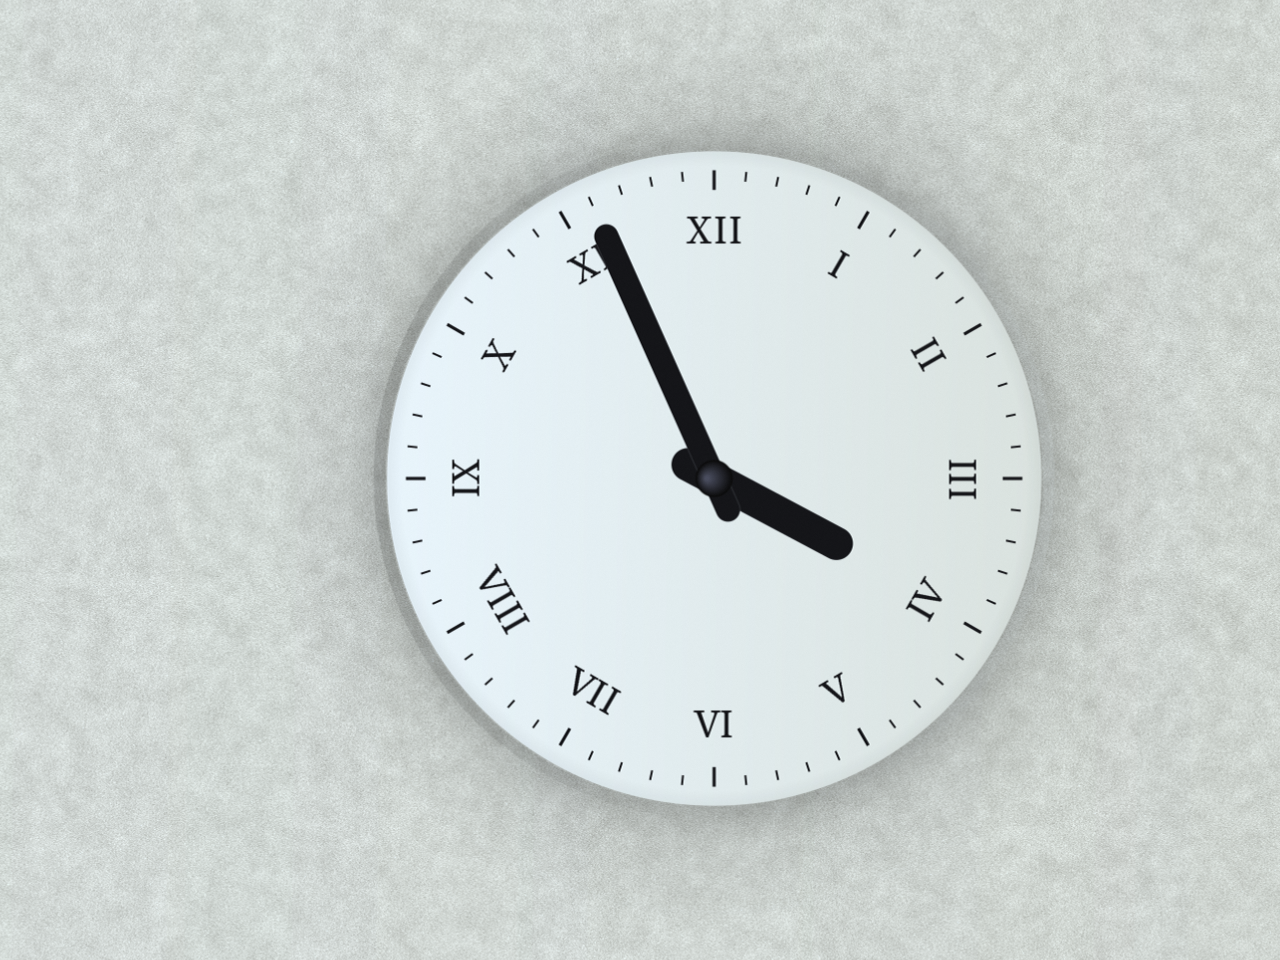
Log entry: 3:56
